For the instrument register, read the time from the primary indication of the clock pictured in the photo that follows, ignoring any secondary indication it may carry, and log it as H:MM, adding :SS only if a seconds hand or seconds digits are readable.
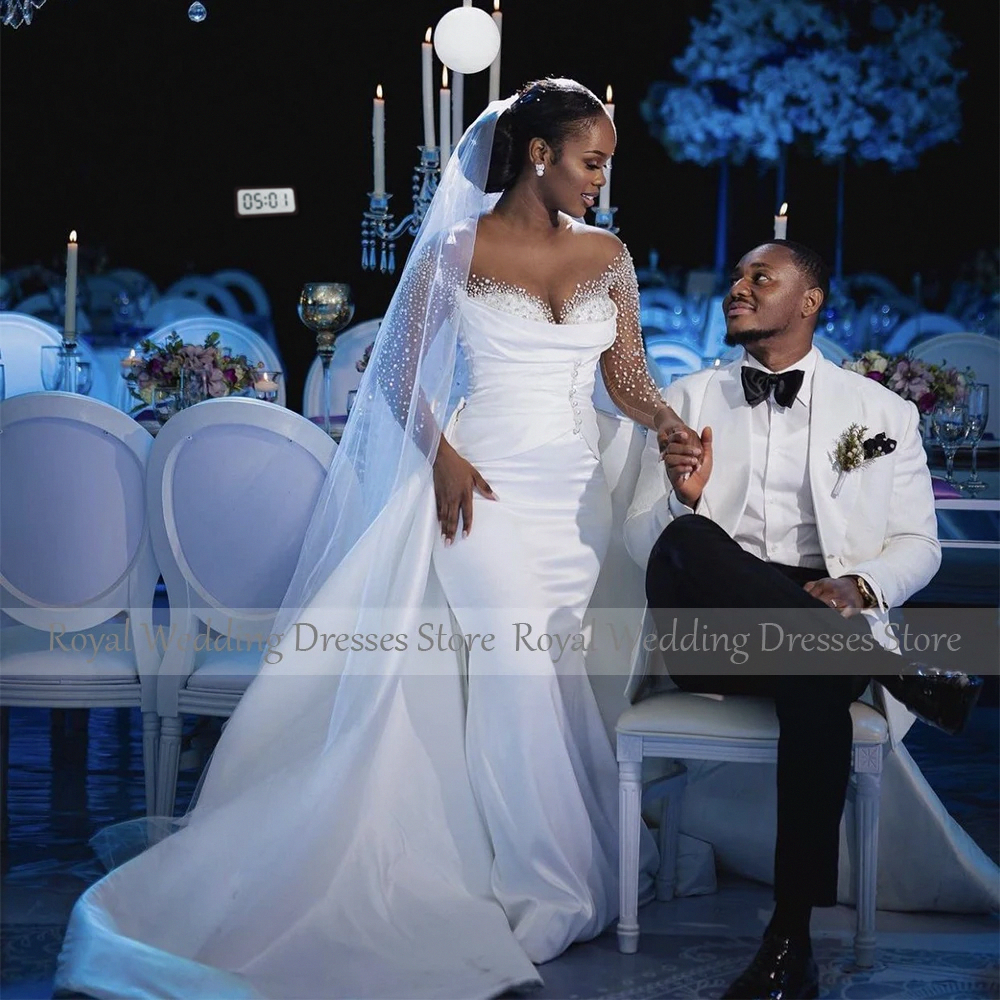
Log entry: 5:01
